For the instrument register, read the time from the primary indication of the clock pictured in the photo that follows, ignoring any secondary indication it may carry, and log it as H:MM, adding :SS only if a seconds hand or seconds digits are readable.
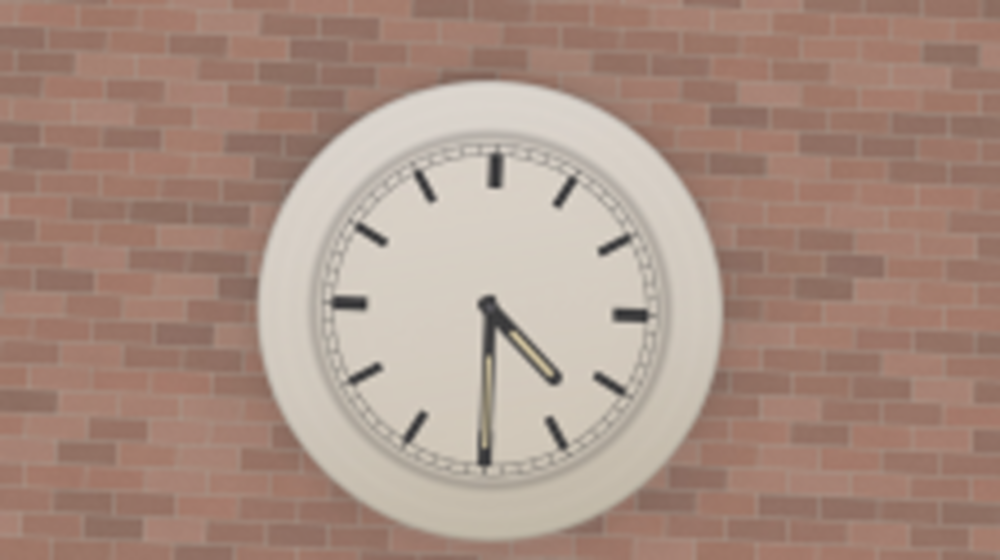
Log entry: 4:30
